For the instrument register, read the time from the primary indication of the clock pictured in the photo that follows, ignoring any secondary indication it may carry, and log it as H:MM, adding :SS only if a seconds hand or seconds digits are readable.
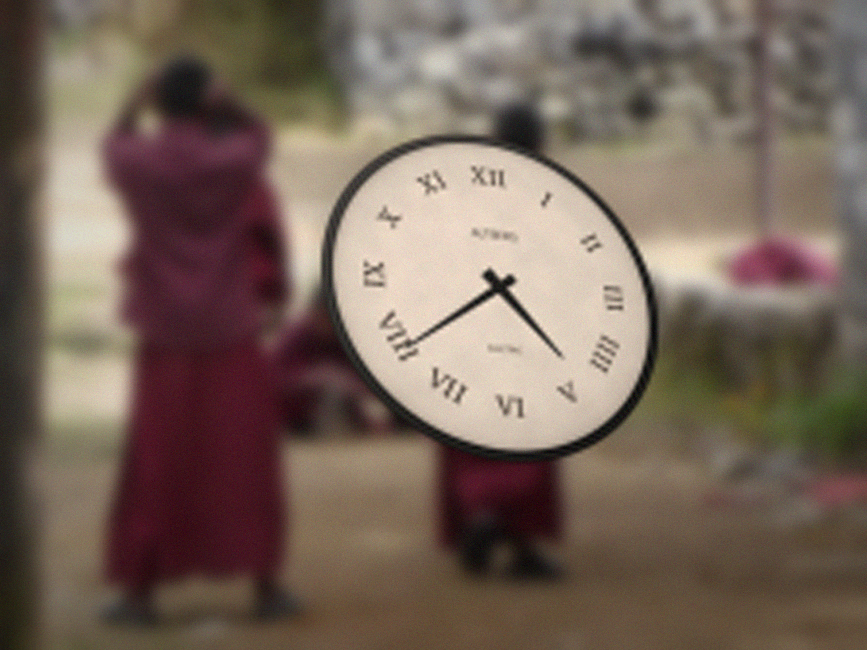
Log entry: 4:39
